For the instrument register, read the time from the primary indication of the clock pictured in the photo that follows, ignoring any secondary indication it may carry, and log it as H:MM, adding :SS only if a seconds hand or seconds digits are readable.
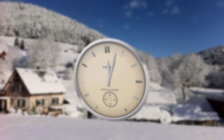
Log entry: 12:03
